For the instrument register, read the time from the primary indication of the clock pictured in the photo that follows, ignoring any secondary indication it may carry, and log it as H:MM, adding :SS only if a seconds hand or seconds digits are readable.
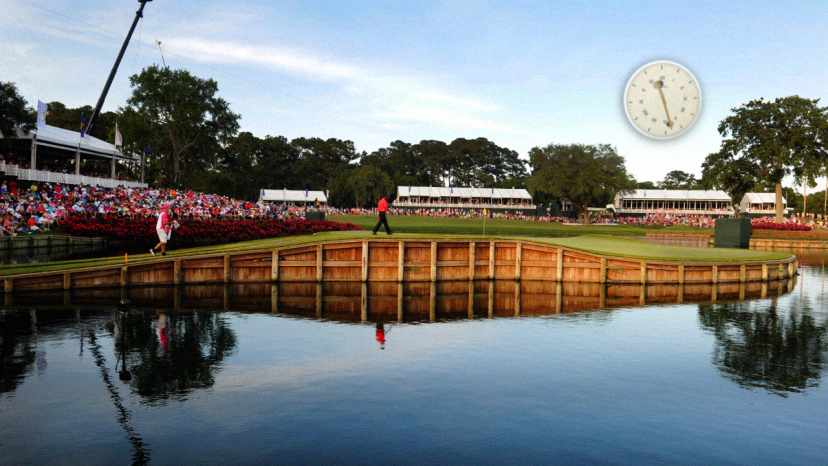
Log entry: 11:28
